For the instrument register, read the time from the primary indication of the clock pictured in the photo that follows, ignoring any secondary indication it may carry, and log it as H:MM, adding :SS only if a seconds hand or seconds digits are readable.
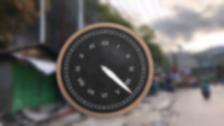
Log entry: 4:22
